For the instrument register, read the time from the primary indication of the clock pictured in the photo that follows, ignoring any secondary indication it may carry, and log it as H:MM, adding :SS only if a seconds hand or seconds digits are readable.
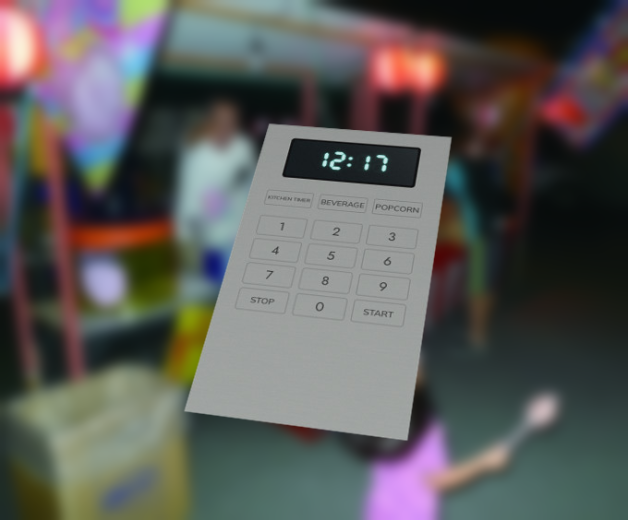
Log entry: 12:17
